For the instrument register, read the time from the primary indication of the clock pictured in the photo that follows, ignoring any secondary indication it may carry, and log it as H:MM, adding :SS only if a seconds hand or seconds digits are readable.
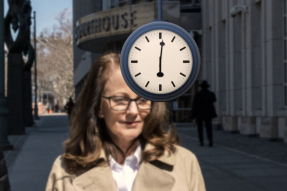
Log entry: 6:01
